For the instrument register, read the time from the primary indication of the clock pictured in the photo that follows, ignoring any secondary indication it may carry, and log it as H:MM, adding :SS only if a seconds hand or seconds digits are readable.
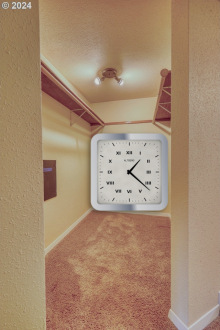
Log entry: 1:22
